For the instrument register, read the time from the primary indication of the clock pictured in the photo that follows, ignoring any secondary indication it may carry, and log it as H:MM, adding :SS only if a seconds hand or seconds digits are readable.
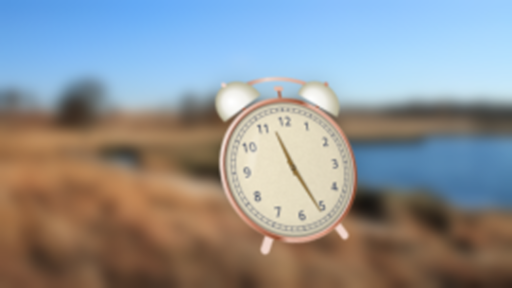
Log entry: 11:26
